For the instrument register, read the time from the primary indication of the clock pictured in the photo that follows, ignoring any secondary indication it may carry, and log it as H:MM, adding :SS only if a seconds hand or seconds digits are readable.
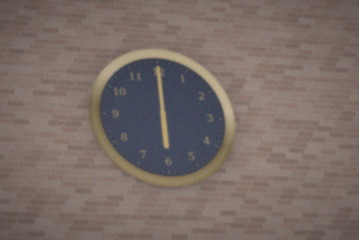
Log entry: 6:00
